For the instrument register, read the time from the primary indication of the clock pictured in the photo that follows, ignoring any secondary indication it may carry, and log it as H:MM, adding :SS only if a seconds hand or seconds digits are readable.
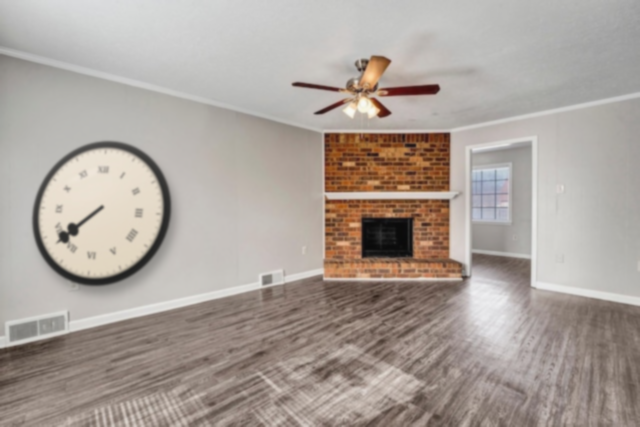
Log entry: 7:38
